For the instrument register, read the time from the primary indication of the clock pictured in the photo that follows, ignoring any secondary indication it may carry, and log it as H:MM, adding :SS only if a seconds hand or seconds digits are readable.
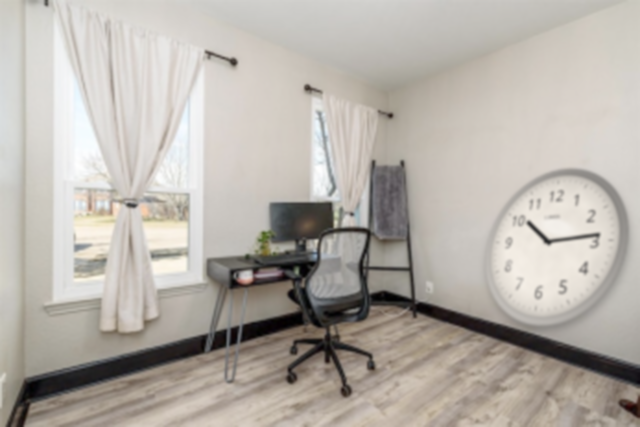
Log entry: 10:14
